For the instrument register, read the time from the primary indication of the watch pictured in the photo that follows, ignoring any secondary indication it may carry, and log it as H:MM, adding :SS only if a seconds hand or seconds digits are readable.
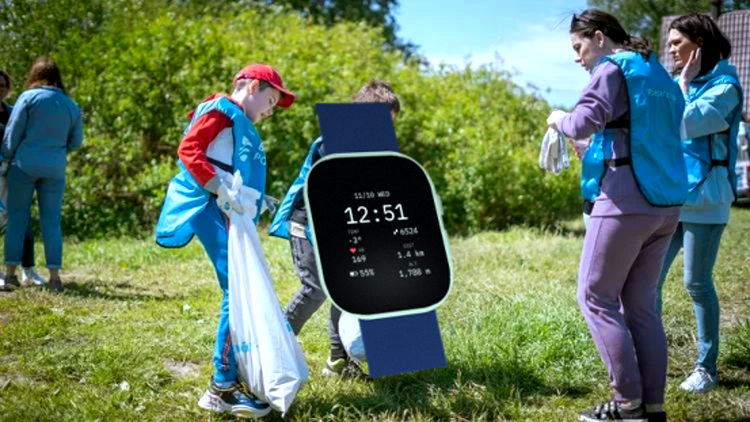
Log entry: 12:51
